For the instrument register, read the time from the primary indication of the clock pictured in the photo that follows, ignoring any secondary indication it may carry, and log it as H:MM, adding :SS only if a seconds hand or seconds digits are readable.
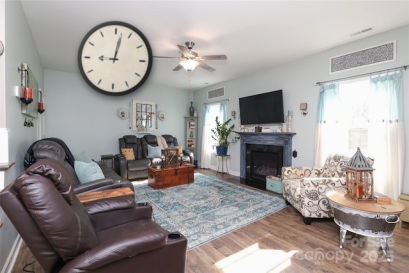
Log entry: 9:02
